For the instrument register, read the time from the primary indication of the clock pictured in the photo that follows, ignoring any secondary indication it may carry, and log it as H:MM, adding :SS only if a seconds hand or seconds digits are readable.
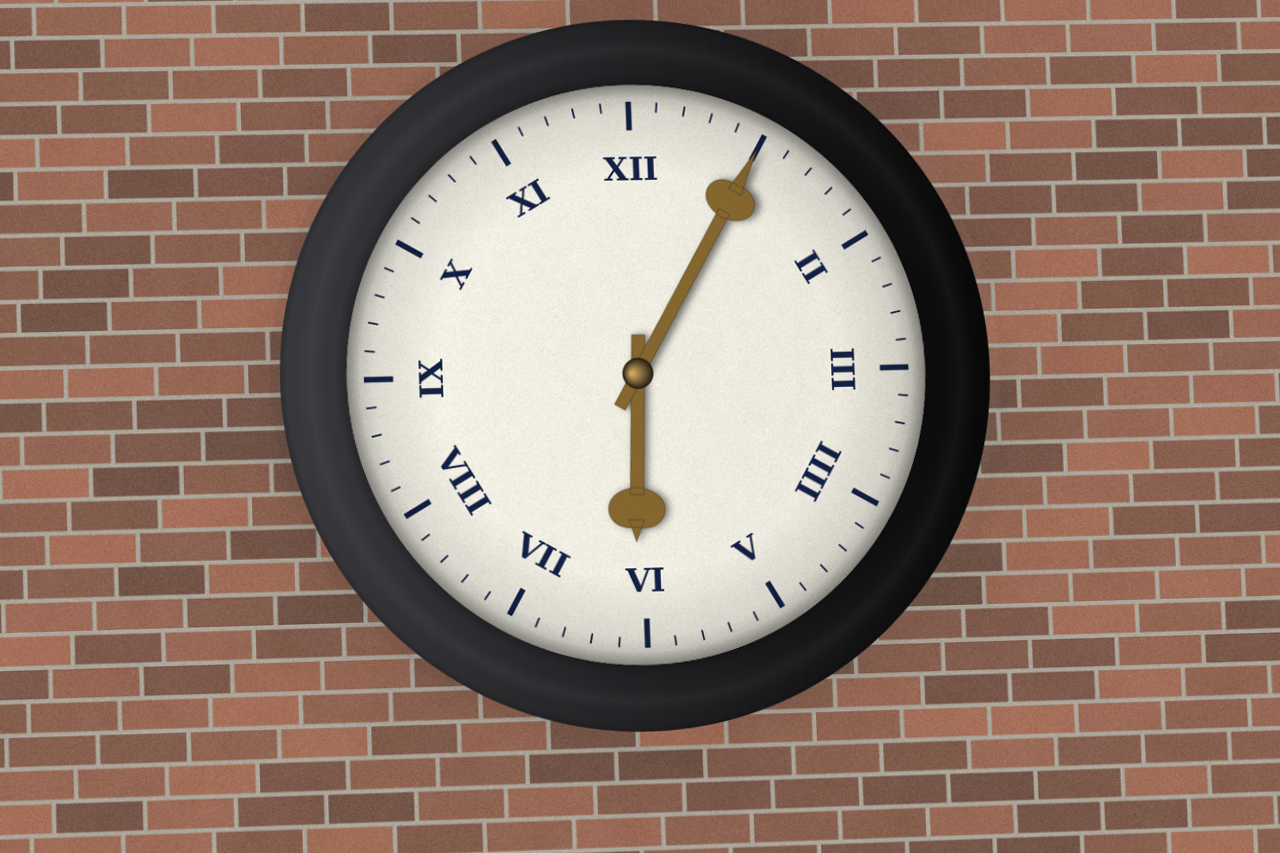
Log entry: 6:05
